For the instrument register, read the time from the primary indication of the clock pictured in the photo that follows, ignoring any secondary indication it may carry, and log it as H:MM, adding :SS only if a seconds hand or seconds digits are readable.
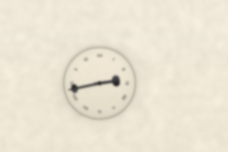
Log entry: 2:43
